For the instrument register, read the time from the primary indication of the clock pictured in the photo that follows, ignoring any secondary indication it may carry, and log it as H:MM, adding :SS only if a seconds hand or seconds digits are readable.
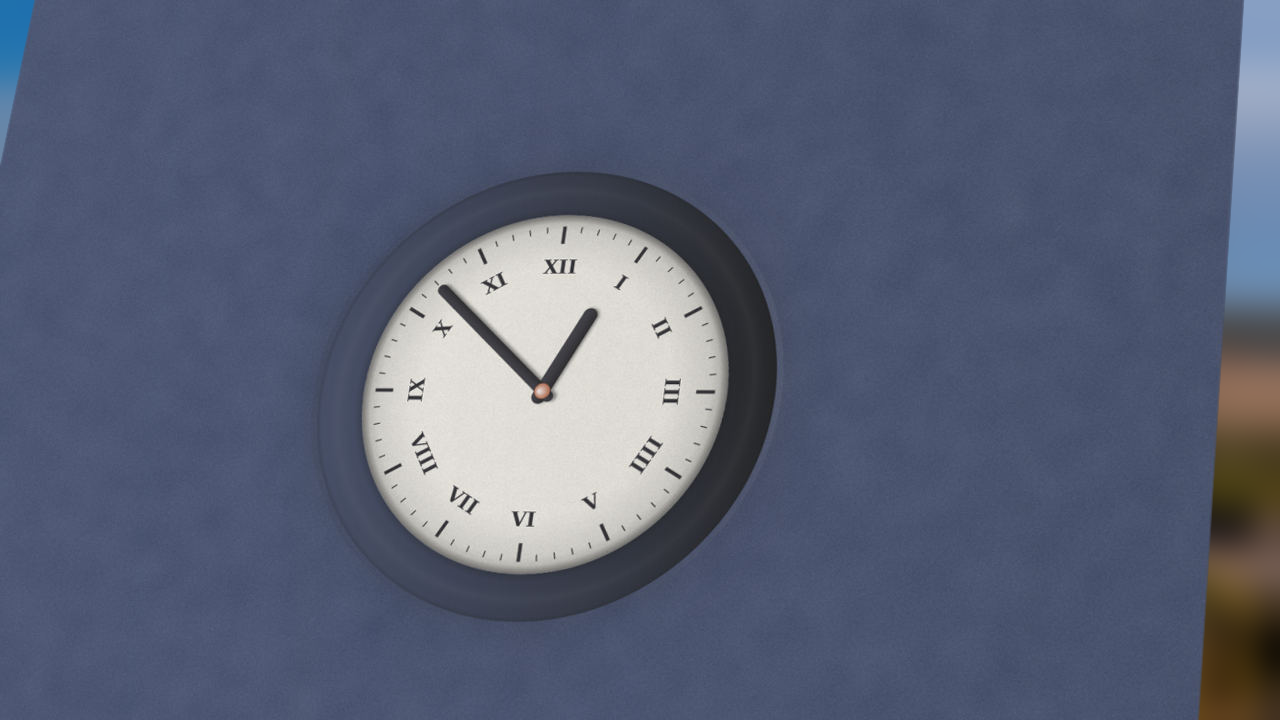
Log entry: 12:52
